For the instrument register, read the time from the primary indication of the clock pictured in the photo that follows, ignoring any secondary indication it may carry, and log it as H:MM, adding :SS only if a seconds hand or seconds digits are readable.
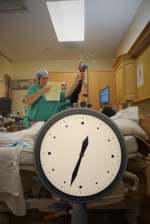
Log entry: 12:33
